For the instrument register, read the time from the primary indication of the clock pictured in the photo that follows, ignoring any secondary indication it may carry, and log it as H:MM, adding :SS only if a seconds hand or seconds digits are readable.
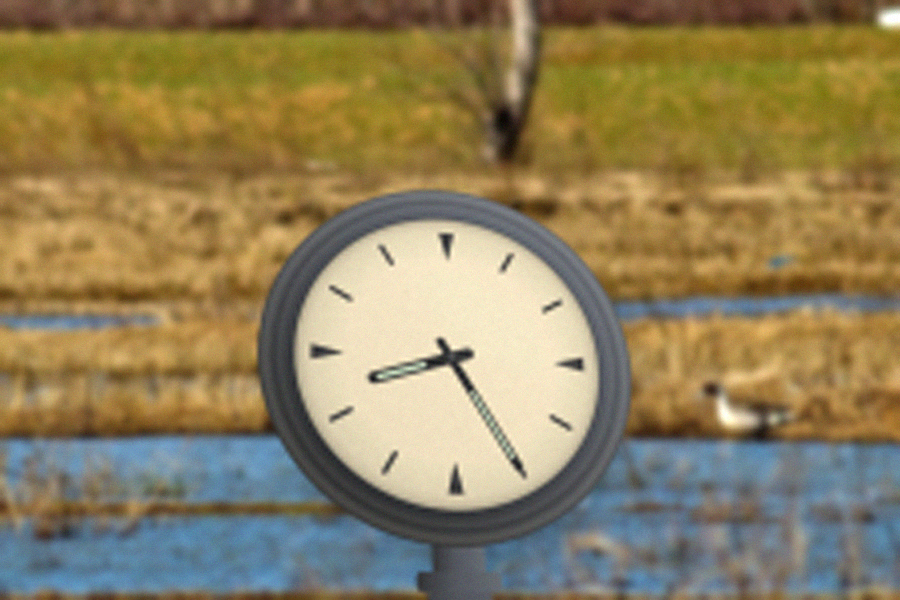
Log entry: 8:25
